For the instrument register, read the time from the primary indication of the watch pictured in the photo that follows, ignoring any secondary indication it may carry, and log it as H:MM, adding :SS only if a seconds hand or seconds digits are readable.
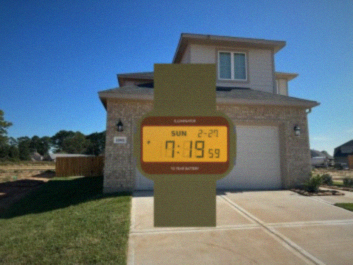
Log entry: 7:19
